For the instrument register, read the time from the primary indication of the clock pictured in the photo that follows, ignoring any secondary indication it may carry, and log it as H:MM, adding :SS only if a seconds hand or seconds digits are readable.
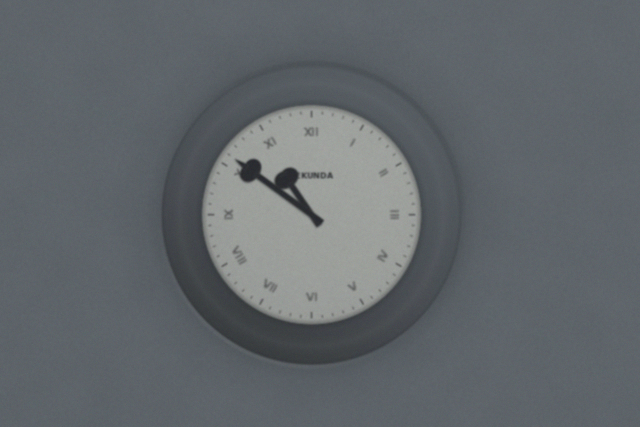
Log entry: 10:51
